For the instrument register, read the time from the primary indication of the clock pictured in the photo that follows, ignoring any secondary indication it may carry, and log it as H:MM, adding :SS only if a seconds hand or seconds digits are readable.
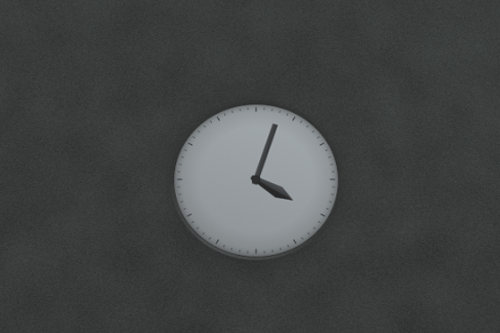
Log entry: 4:03
